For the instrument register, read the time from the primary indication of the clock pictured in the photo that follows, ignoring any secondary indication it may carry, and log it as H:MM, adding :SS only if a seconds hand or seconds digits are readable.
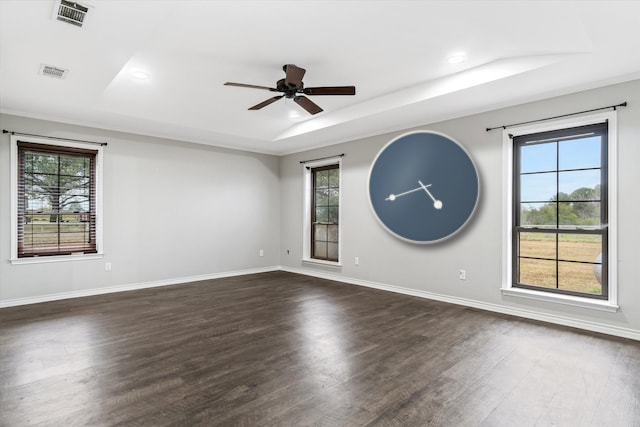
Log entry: 4:42
